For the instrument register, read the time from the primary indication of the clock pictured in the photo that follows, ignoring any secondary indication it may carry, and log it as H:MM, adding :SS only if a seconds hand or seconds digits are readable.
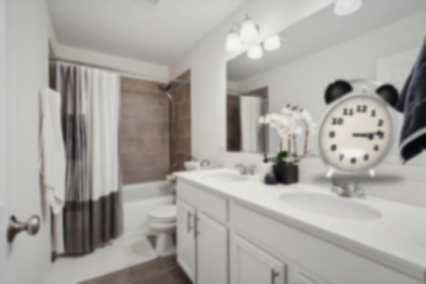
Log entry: 3:14
